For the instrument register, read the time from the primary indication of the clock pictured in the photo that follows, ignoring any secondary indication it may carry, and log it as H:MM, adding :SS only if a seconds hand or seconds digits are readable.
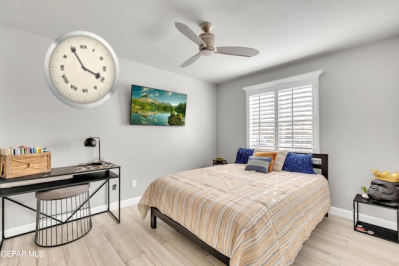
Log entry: 3:55
